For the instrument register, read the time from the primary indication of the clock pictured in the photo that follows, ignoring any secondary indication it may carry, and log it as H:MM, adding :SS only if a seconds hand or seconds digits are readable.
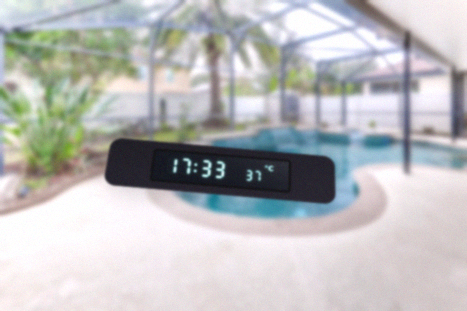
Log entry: 17:33
